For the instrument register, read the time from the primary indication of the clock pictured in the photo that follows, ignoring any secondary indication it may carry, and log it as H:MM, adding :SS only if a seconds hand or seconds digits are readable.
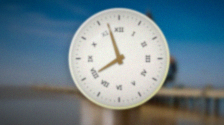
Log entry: 7:57
